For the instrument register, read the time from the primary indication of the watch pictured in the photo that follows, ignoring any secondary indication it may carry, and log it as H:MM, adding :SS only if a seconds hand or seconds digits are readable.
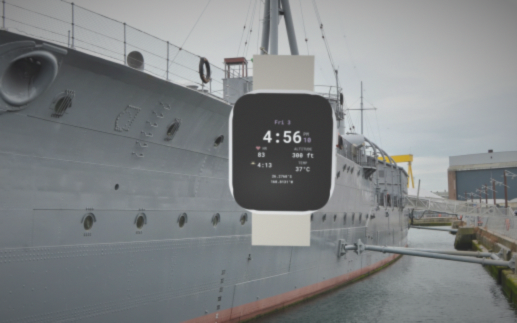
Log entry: 4:56
